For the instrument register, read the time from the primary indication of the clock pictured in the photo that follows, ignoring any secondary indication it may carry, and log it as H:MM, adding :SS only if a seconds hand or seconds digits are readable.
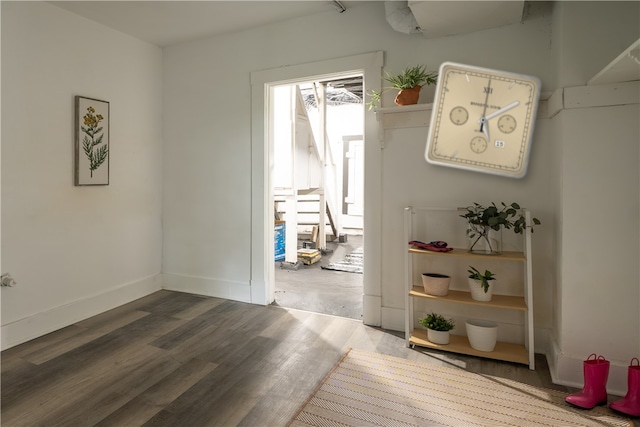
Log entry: 5:09
